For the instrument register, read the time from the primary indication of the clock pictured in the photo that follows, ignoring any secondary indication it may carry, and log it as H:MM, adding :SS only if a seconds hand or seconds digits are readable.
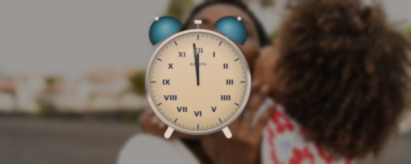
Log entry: 11:59
